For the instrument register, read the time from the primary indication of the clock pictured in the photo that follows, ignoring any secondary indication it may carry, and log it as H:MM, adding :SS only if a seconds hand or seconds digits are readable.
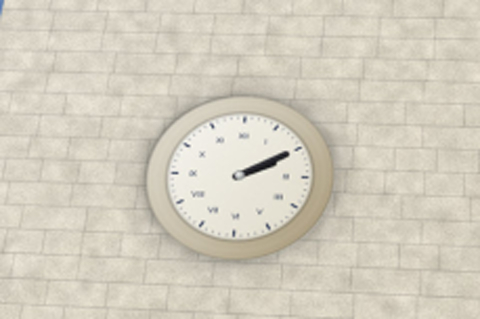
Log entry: 2:10
